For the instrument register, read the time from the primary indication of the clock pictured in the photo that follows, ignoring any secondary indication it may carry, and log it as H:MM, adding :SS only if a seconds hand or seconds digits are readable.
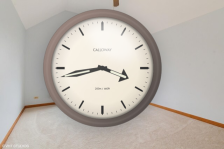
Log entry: 3:43
